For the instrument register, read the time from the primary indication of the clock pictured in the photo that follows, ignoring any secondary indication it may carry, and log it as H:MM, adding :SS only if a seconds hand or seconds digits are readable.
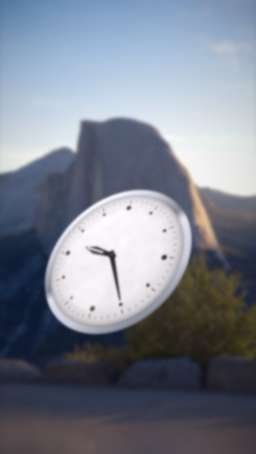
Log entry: 9:25
